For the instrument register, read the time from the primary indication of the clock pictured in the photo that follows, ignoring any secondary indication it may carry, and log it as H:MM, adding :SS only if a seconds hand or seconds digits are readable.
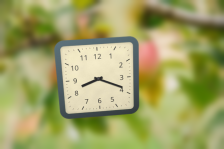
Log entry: 8:19
